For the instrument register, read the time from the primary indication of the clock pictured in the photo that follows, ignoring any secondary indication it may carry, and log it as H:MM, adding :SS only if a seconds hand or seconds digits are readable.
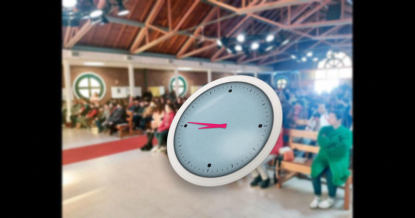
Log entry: 8:46
